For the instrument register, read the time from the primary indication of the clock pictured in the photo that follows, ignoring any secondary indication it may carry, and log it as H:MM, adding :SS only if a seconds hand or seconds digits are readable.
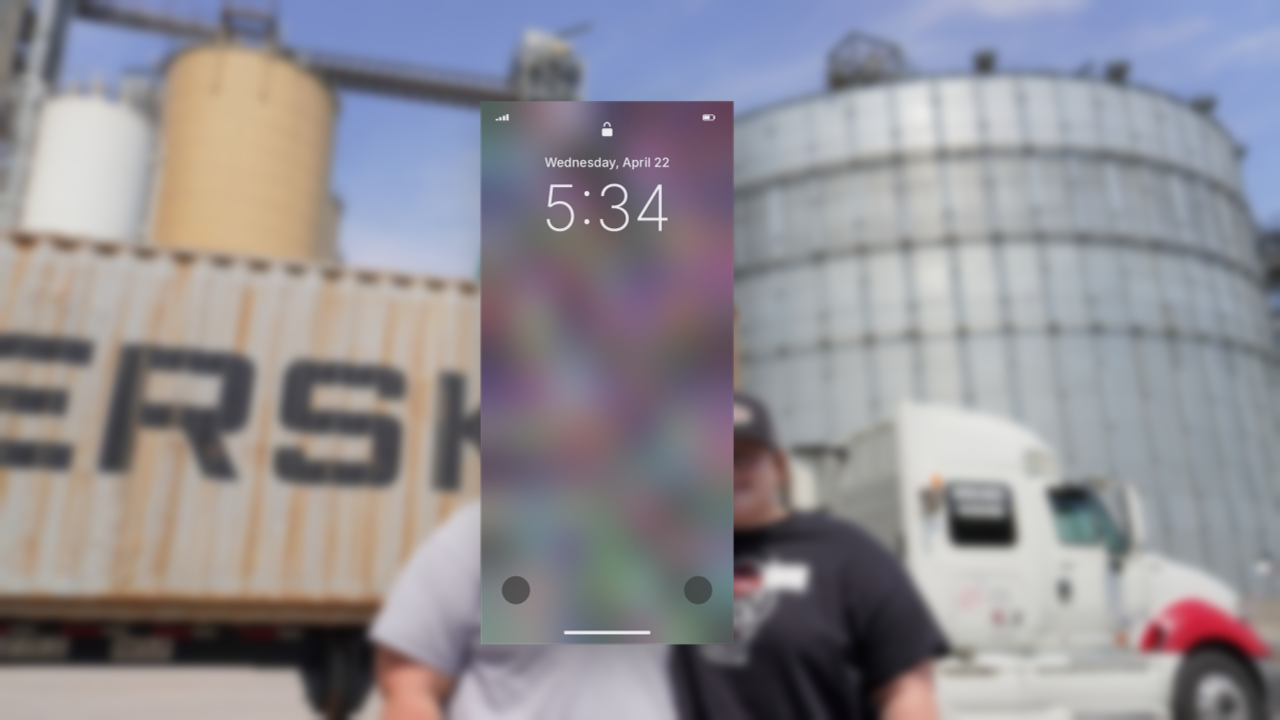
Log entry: 5:34
